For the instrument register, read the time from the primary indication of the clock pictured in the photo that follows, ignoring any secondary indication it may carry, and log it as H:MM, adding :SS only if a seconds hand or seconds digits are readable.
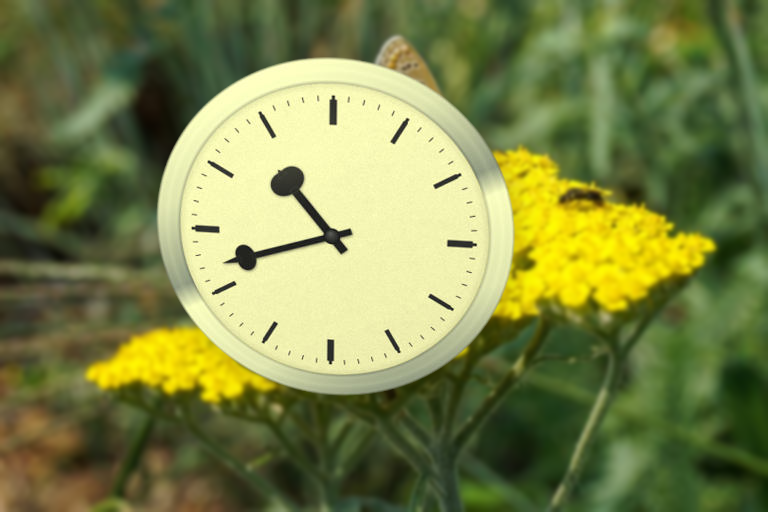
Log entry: 10:42
